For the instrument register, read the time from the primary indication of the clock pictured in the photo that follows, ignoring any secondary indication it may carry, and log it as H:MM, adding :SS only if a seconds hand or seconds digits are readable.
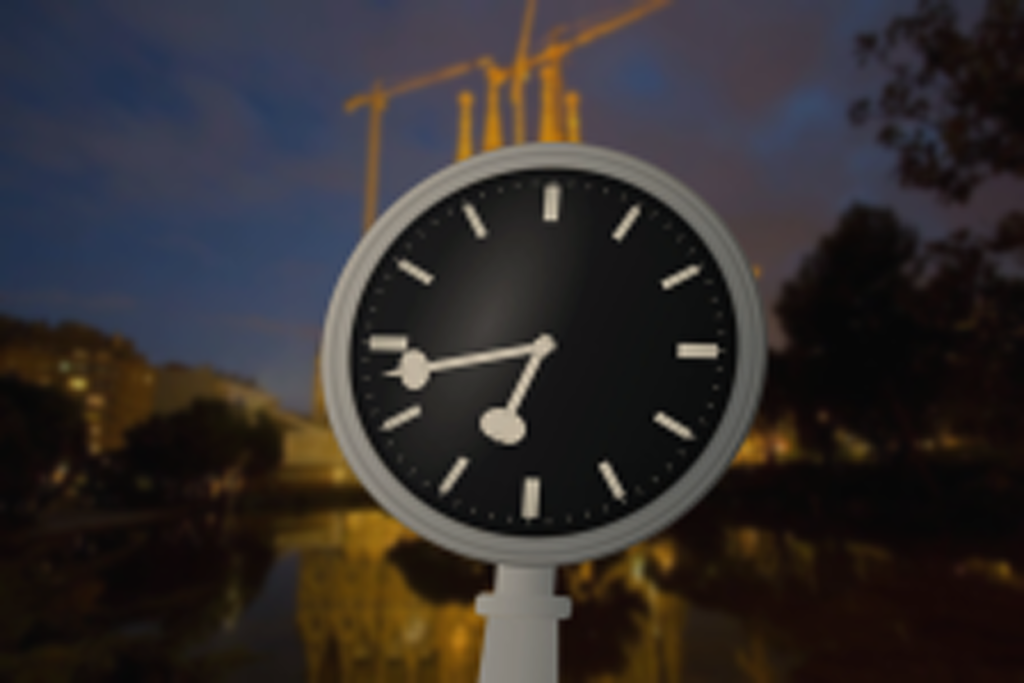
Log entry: 6:43
